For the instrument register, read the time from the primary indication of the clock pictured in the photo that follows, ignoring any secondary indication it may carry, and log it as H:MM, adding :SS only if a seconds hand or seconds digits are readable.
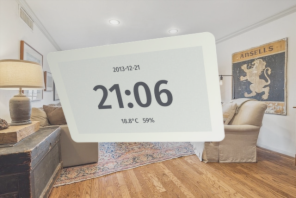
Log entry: 21:06
